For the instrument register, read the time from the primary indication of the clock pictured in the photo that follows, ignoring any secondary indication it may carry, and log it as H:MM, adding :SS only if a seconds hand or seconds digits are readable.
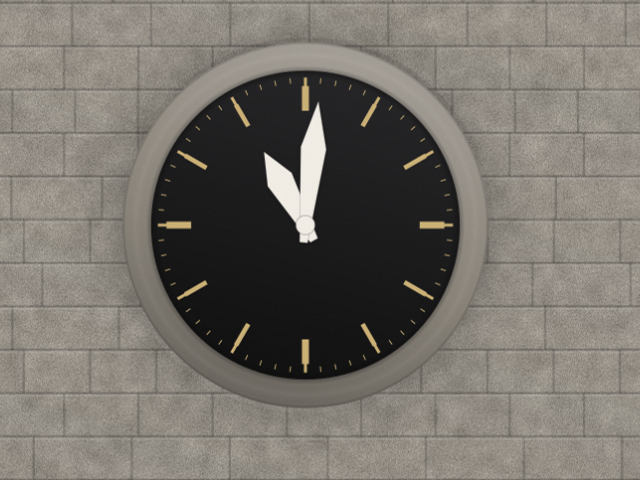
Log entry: 11:01
